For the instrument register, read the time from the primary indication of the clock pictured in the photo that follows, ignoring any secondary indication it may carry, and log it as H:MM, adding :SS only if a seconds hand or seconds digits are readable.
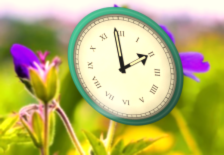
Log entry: 1:59
